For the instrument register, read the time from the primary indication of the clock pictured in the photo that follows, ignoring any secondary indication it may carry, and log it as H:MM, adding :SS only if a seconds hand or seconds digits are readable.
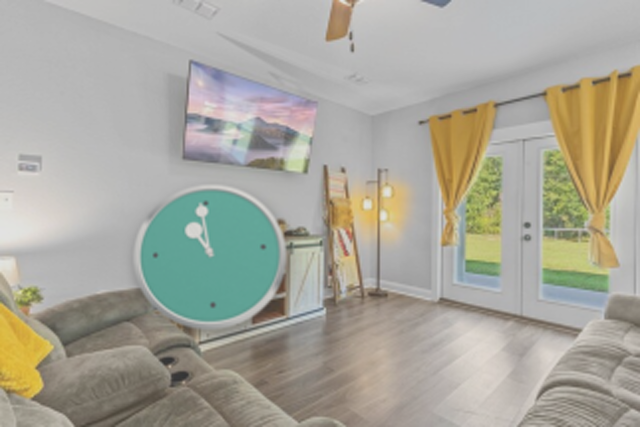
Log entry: 10:59
